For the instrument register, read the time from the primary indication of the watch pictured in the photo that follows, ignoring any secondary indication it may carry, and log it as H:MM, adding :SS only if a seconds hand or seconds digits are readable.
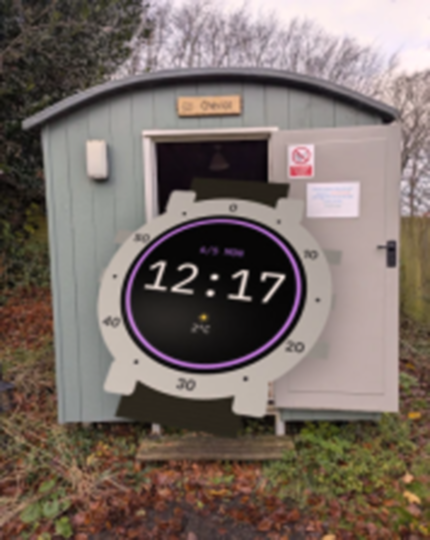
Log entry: 12:17
